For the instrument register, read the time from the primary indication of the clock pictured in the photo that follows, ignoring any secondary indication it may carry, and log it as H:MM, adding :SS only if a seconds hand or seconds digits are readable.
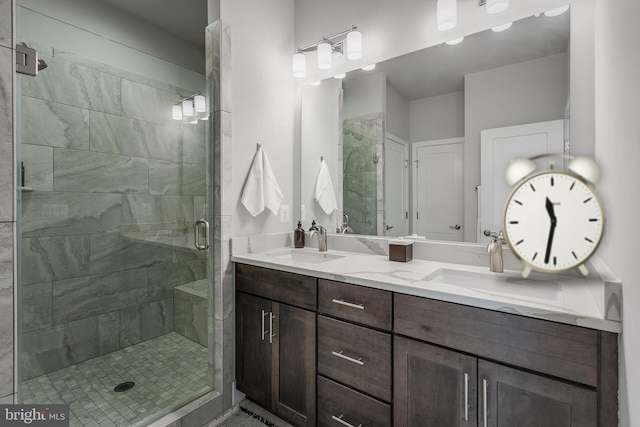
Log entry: 11:32
